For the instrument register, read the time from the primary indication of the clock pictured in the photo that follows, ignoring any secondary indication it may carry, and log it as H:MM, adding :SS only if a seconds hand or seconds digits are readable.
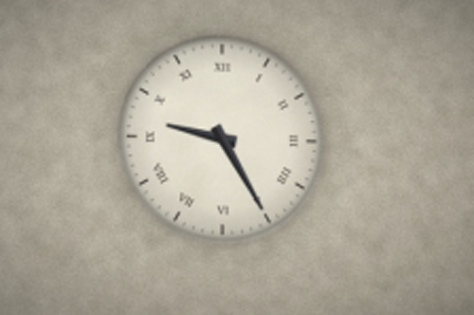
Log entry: 9:25
